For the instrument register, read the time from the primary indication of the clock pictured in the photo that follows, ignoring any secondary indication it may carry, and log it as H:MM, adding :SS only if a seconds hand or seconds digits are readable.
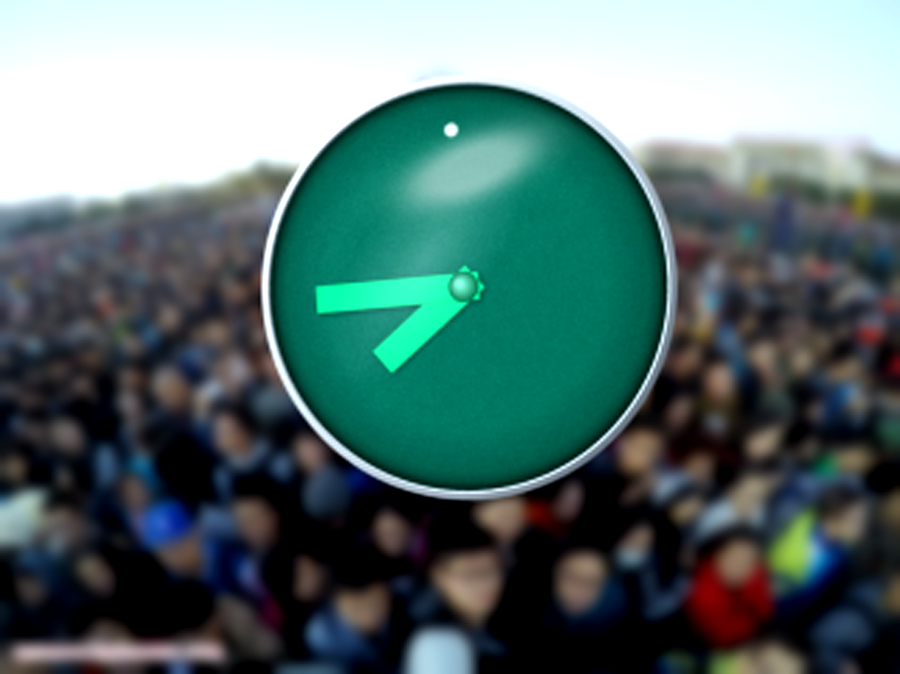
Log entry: 7:45
